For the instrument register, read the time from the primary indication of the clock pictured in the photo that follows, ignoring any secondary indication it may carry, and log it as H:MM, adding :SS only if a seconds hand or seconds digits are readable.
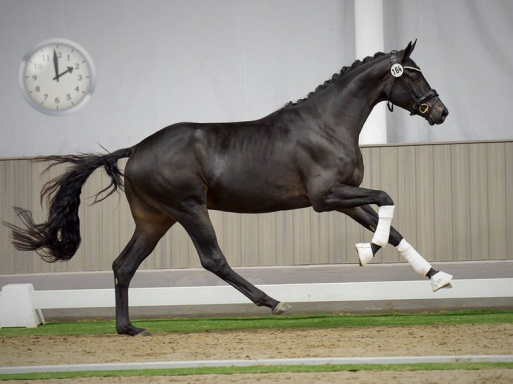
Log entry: 1:59
